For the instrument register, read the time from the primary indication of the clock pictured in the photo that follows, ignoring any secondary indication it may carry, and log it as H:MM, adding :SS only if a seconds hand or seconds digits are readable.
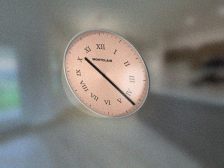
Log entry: 10:22
